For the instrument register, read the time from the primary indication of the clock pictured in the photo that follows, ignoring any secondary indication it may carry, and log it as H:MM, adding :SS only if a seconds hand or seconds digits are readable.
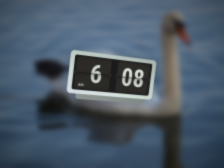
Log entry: 6:08
